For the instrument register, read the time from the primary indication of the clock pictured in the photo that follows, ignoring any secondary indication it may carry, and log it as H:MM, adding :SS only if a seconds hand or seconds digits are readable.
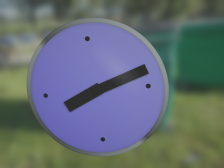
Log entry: 8:12
